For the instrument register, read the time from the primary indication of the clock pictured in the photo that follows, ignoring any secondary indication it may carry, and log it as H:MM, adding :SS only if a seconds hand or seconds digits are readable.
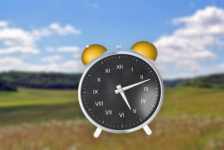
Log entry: 5:12
